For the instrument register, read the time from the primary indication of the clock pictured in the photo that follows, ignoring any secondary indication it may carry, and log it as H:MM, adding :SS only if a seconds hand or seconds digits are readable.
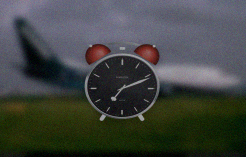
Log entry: 7:11
